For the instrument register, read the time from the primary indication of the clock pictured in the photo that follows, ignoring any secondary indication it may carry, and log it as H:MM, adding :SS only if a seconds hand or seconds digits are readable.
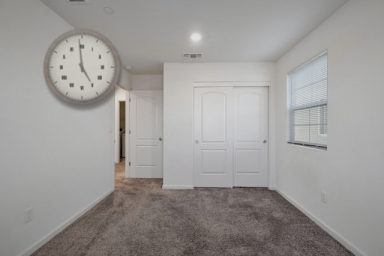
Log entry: 4:59
